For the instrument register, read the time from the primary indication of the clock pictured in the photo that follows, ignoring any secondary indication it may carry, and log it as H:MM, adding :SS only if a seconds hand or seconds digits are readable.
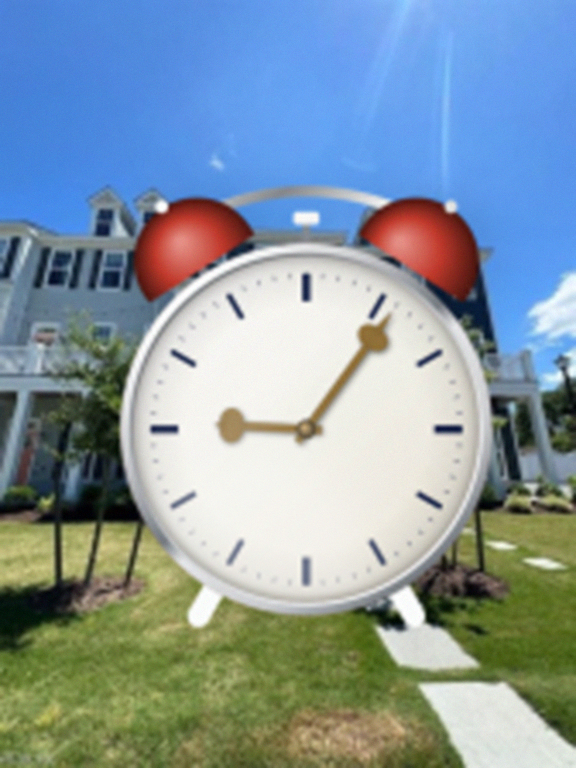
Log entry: 9:06
